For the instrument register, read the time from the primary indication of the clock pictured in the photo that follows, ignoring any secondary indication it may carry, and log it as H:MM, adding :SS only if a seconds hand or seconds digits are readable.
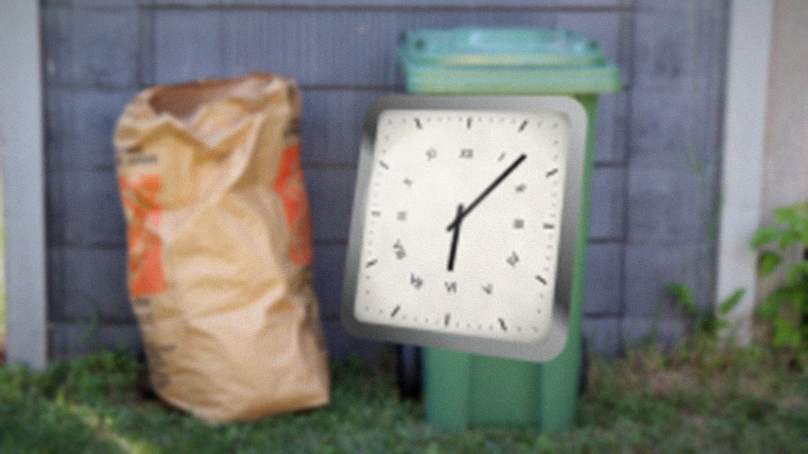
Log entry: 6:07
